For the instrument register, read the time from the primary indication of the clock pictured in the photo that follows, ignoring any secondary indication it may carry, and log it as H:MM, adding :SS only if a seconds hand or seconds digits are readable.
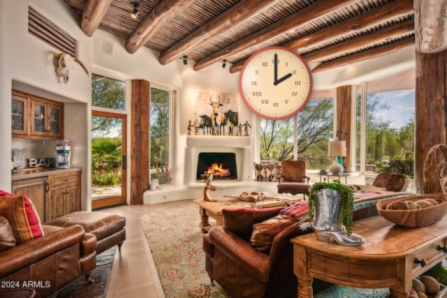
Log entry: 2:00
